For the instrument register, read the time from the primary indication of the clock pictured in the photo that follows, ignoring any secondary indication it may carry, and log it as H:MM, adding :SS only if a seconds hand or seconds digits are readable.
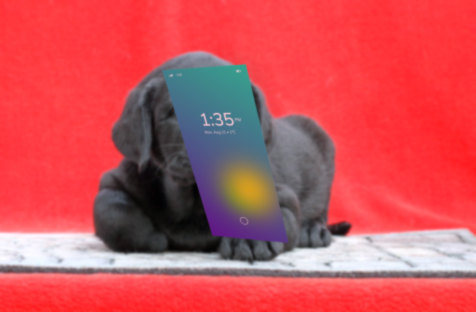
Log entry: 1:35
